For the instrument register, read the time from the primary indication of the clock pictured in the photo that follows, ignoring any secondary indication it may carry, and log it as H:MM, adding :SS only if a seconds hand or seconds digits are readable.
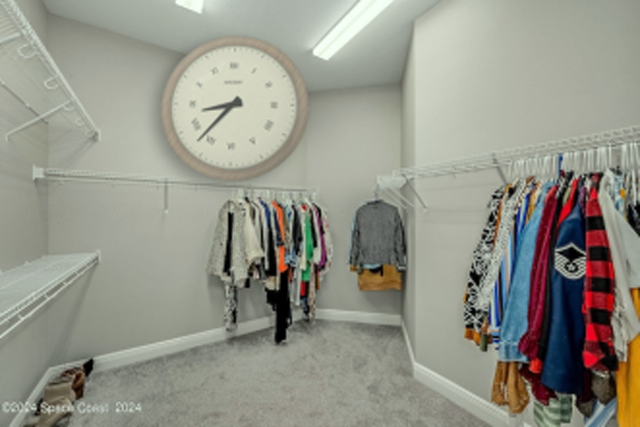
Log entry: 8:37
